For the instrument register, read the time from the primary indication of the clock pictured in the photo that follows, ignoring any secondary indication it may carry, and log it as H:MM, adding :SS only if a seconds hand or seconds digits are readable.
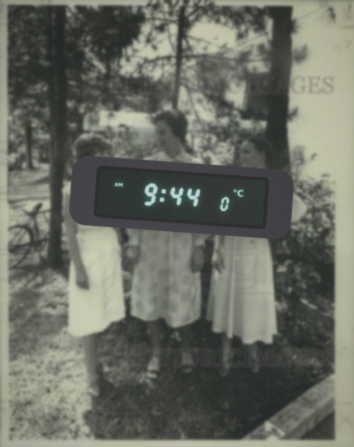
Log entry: 9:44
